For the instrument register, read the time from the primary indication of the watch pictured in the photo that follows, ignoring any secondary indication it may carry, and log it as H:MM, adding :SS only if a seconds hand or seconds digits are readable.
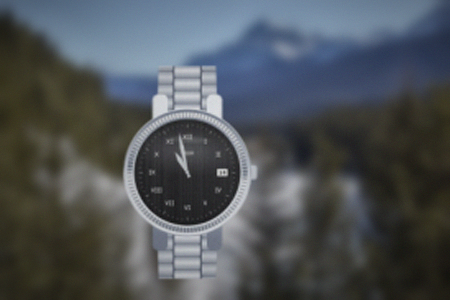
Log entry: 10:58
